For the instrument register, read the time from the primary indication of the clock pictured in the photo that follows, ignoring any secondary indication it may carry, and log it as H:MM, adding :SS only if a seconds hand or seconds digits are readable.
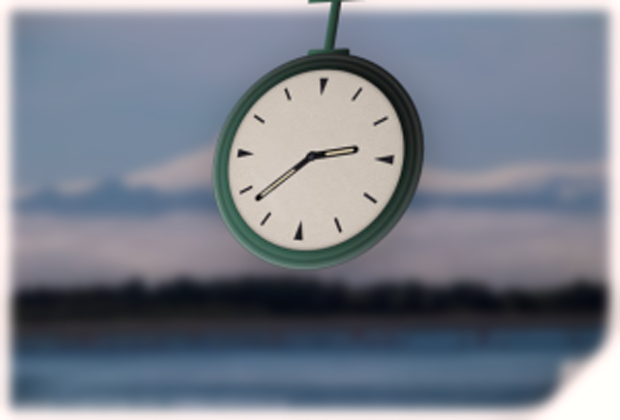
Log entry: 2:38
